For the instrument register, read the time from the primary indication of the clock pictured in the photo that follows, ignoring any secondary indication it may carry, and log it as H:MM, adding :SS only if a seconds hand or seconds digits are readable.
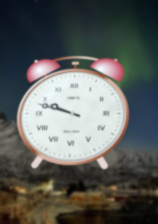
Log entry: 9:48
